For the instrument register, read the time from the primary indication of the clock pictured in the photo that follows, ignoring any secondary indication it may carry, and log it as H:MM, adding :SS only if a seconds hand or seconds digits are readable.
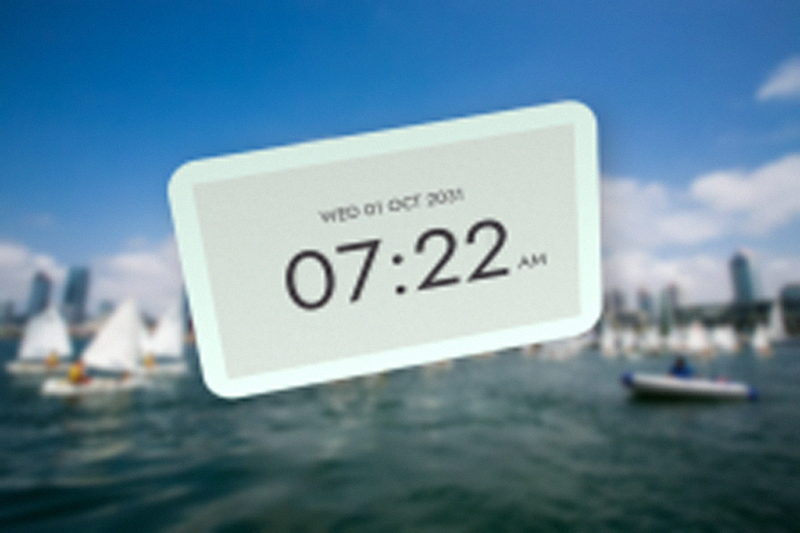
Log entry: 7:22
